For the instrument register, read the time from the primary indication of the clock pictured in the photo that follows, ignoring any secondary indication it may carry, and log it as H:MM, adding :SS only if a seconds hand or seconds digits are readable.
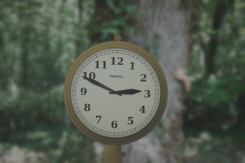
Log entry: 2:49
